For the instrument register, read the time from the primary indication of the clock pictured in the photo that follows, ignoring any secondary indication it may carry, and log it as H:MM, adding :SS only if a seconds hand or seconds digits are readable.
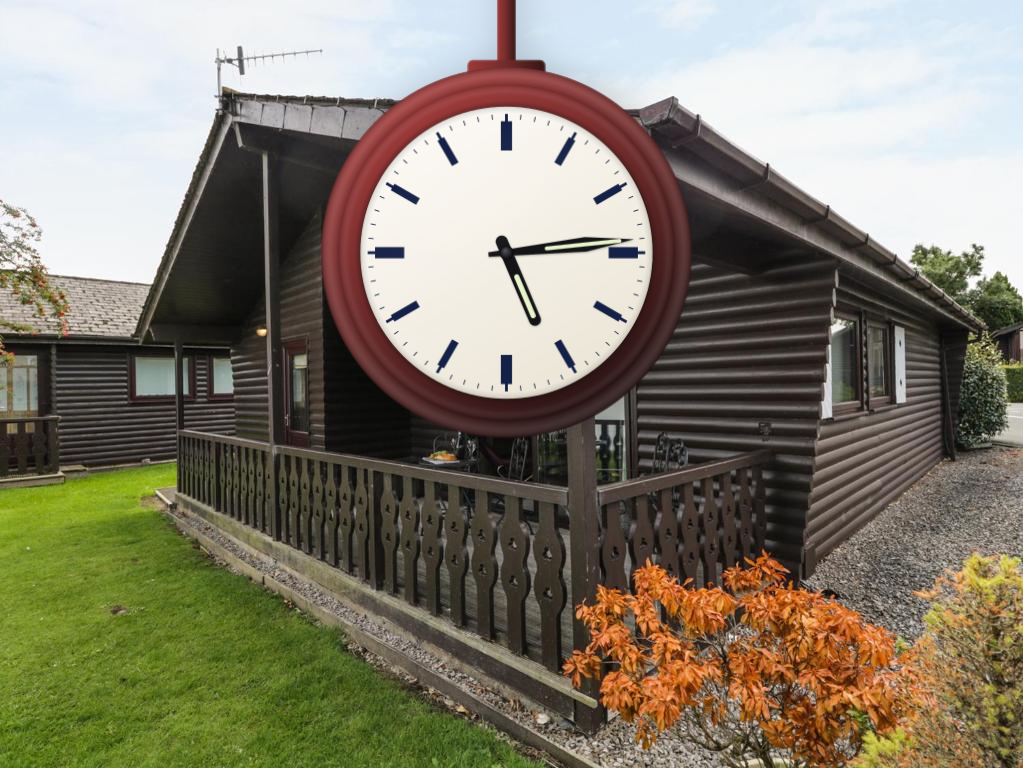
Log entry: 5:14
